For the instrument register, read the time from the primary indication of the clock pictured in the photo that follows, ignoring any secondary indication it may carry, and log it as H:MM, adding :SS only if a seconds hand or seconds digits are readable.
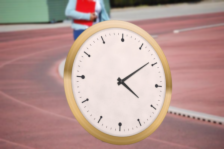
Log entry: 4:09
